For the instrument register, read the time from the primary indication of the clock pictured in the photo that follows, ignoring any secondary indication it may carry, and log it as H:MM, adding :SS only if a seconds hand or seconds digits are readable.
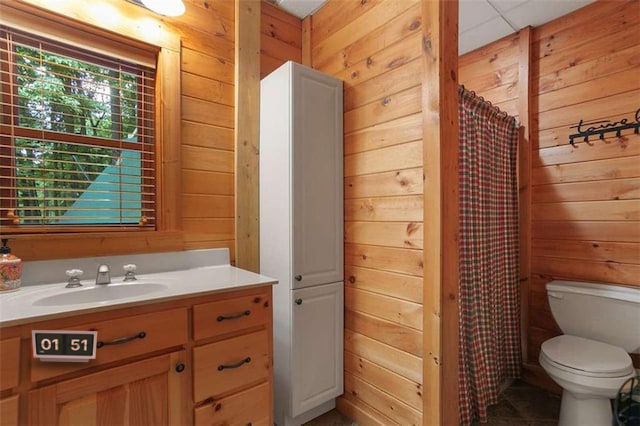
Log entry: 1:51
